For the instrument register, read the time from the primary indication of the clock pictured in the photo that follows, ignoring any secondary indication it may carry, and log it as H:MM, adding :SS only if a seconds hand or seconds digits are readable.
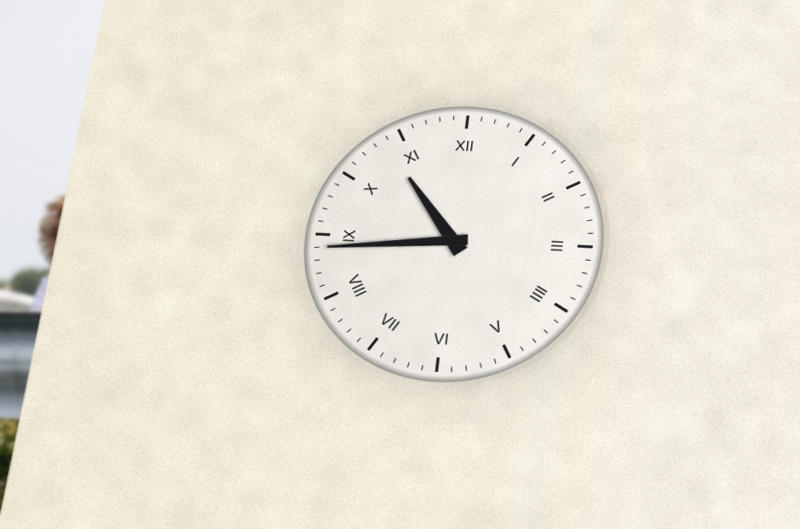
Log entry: 10:44
